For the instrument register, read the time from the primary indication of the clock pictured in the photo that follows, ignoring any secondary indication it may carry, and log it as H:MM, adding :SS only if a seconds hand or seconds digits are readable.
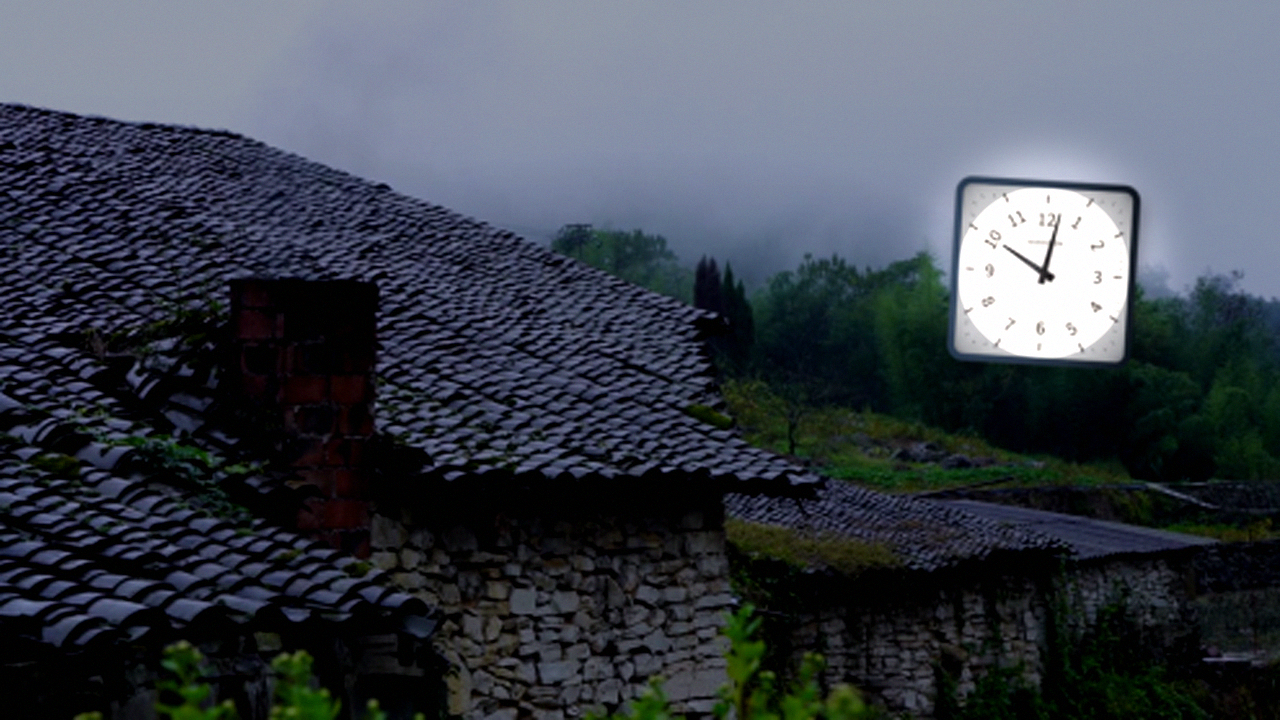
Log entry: 10:02
